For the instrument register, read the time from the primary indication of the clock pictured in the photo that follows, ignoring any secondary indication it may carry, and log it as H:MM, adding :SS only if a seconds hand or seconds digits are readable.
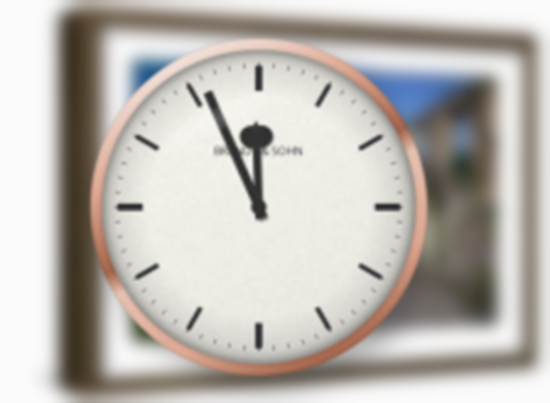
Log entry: 11:56
